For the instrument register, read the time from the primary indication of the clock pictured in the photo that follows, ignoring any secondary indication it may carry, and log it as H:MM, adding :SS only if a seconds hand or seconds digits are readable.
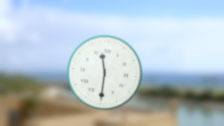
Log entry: 11:30
